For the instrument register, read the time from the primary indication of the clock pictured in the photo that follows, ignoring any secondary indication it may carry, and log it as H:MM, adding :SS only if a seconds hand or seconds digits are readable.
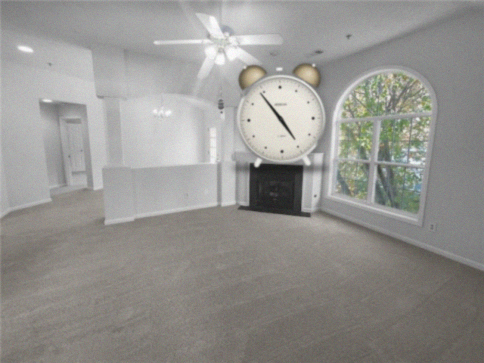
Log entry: 4:54
